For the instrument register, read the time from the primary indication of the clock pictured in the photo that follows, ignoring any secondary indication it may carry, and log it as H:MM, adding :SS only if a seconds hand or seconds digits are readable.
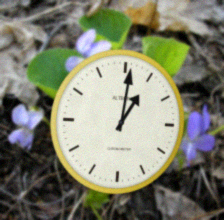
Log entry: 1:01
